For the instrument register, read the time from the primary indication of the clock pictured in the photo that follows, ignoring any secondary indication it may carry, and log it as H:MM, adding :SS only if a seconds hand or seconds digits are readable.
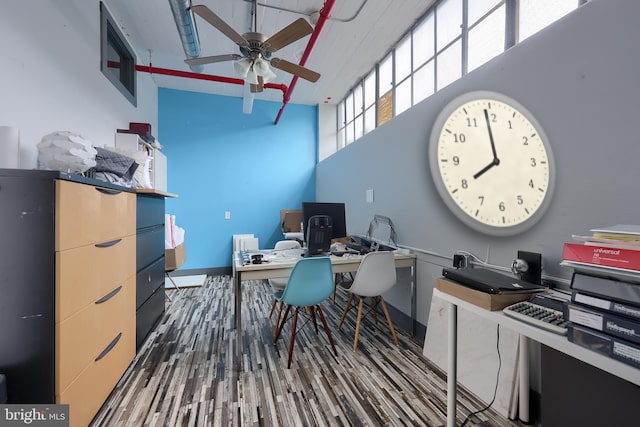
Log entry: 7:59
